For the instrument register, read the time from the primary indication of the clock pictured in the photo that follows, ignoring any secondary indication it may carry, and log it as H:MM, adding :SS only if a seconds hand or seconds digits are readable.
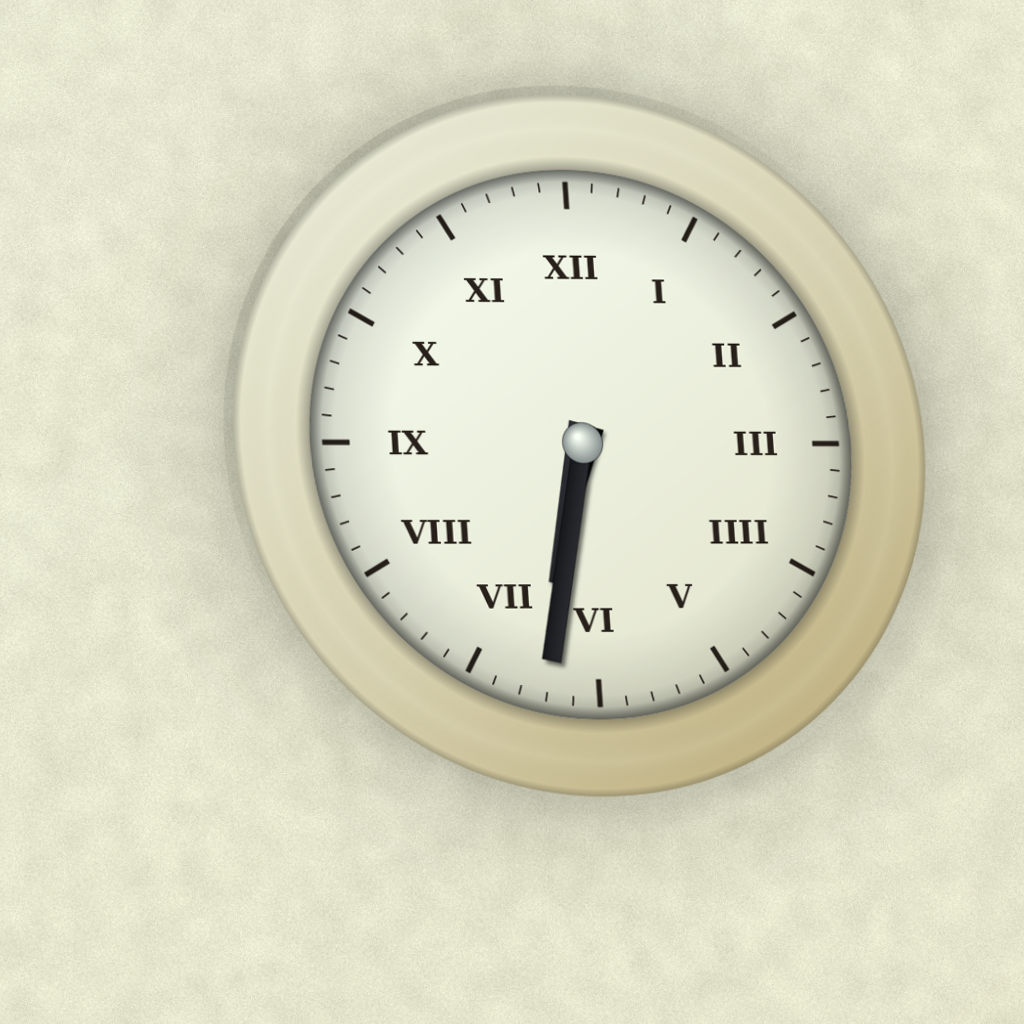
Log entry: 6:32
